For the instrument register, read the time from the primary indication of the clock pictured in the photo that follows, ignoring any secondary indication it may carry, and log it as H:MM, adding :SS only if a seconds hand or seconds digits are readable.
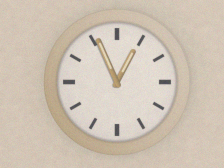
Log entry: 12:56
